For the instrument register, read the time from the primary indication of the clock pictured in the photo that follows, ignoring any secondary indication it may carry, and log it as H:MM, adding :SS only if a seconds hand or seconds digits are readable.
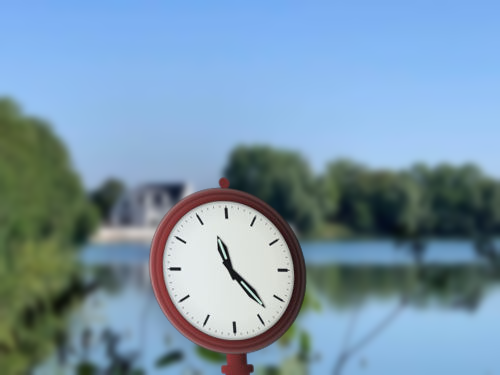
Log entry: 11:23
